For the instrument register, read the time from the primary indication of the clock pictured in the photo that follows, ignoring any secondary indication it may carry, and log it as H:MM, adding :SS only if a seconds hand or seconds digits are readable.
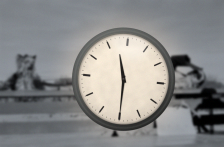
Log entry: 11:30
